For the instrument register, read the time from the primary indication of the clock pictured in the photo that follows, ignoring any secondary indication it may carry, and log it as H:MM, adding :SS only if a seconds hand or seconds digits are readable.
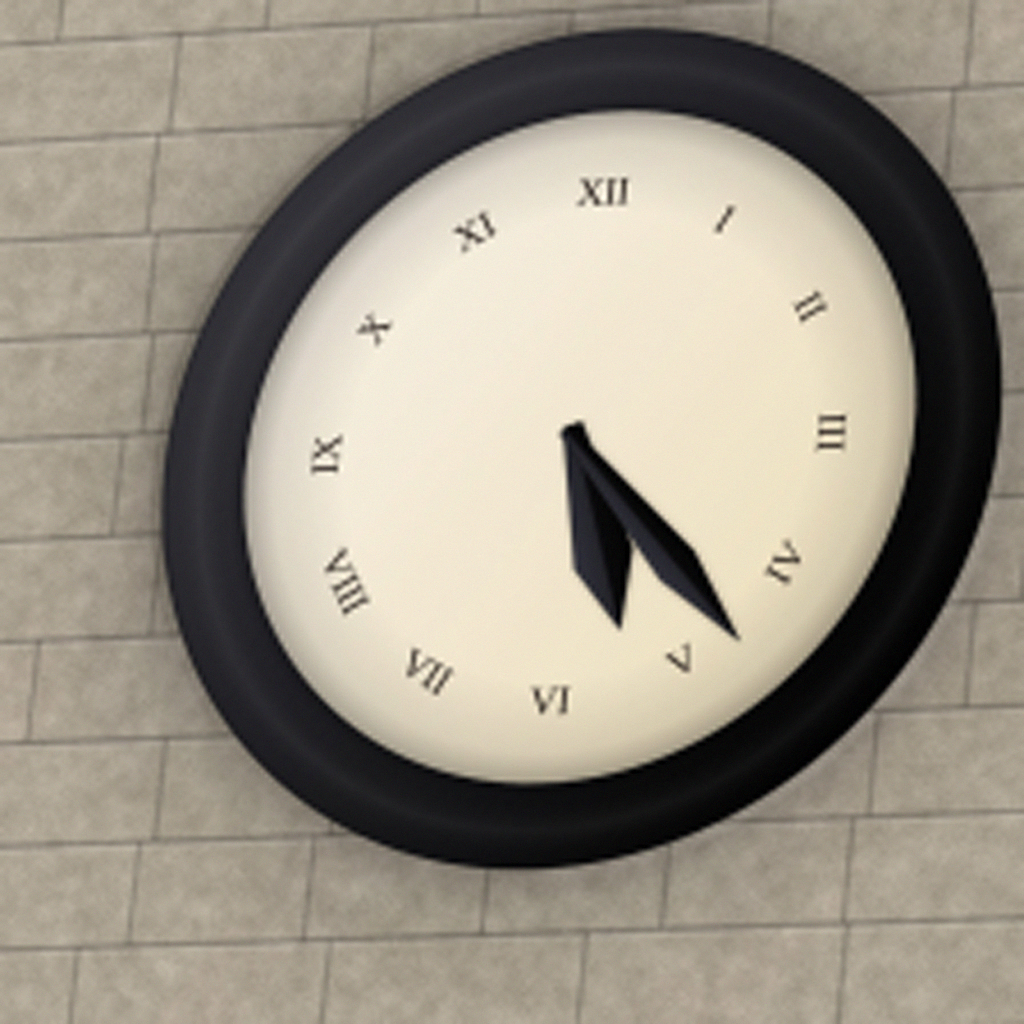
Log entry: 5:23
